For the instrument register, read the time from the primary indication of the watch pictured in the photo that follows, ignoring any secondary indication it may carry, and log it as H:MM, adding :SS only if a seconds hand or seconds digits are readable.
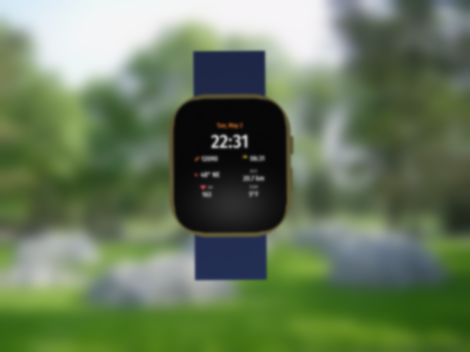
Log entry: 22:31
